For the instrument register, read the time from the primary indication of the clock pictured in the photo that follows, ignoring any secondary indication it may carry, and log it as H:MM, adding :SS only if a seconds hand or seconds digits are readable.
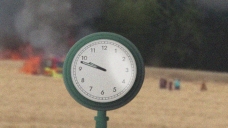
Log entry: 9:48
